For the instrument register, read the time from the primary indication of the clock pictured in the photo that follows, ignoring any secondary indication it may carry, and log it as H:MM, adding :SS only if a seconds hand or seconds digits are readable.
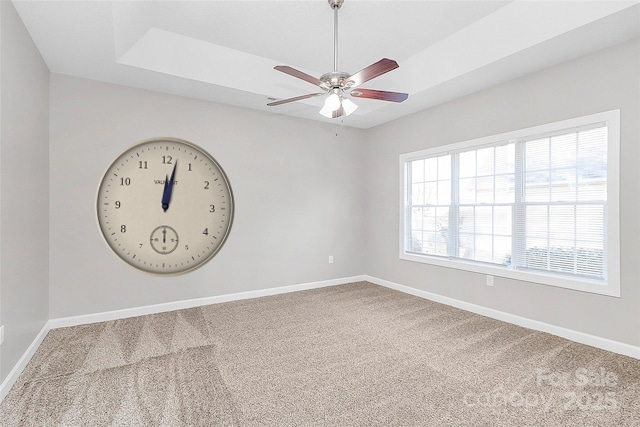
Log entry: 12:02
